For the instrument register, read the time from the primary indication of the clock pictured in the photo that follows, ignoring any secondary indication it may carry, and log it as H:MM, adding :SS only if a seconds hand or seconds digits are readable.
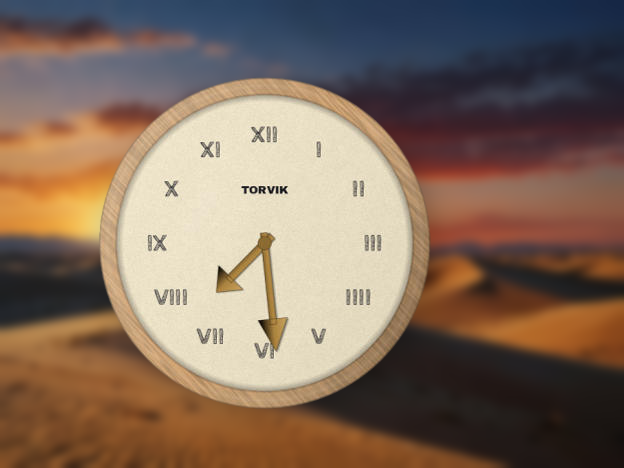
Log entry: 7:29
